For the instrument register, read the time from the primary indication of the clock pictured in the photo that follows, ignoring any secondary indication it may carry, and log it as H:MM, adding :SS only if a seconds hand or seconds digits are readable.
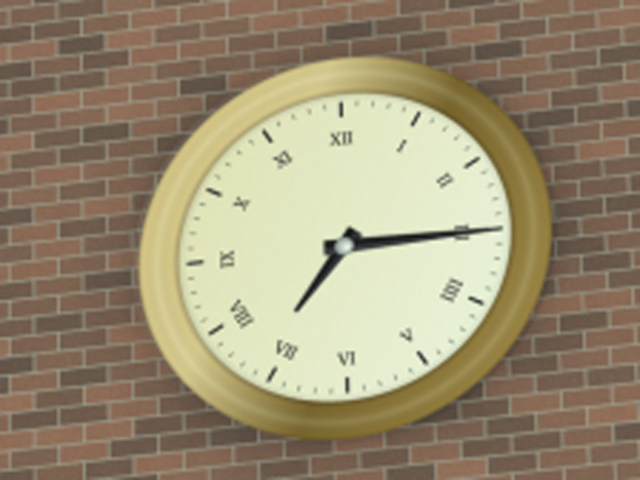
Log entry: 7:15
